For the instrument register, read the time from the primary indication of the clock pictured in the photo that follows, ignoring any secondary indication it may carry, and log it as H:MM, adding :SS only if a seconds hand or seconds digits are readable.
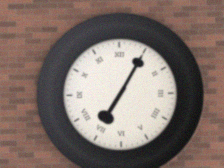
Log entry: 7:05
